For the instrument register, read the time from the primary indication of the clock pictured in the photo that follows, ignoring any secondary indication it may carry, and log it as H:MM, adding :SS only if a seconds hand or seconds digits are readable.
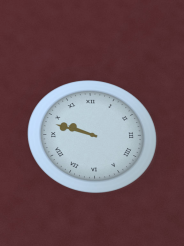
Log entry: 9:48
